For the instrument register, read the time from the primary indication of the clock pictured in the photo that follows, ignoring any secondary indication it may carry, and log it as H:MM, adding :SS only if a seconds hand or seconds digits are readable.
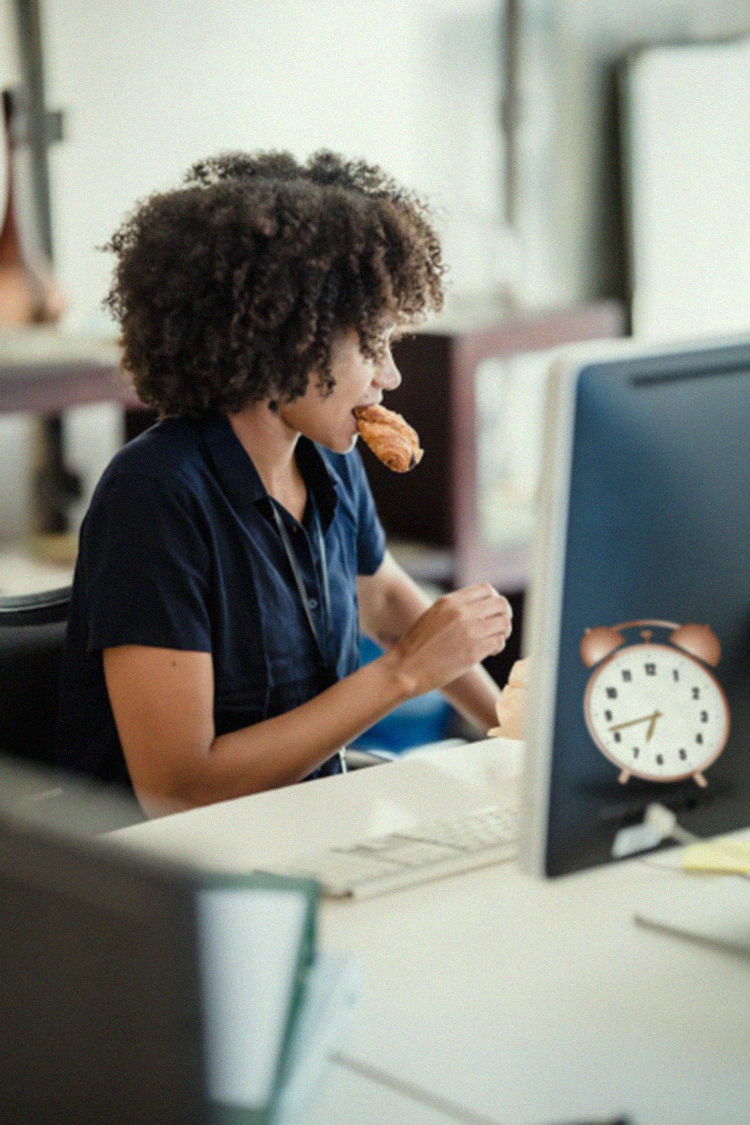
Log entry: 6:42
